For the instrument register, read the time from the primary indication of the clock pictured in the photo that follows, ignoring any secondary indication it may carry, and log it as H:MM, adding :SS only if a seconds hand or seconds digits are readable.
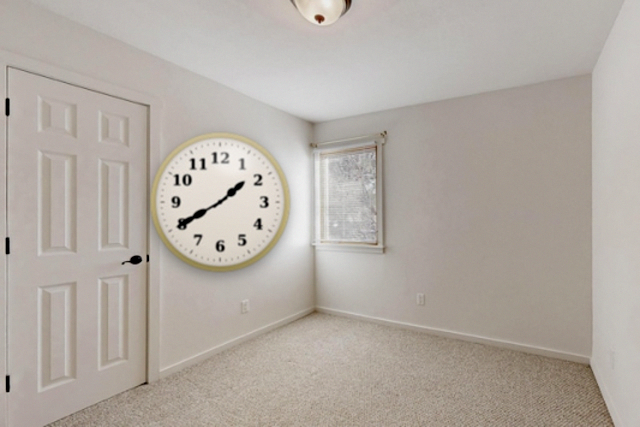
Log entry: 1:40
